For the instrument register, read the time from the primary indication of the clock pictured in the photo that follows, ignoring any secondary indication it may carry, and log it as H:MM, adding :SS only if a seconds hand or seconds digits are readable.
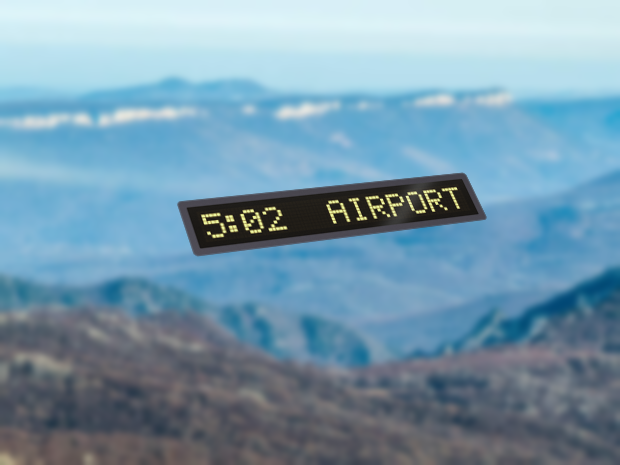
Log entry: 5:02
